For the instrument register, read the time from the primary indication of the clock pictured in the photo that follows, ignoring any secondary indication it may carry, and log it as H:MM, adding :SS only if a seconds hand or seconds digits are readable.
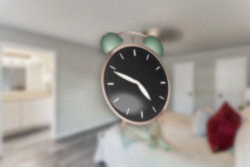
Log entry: 4:49
